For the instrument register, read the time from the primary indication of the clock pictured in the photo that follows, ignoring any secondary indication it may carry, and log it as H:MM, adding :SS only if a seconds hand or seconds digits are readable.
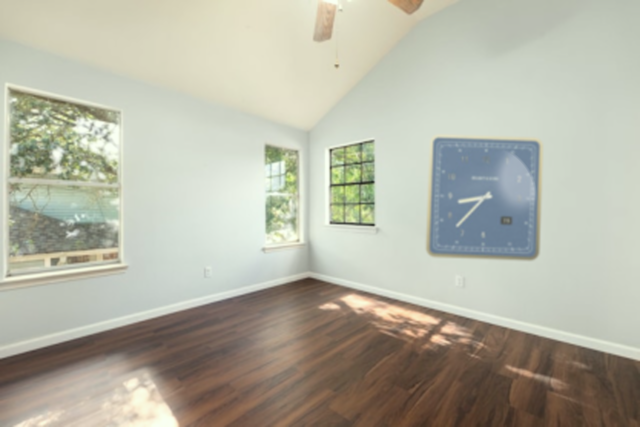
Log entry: 8:37
